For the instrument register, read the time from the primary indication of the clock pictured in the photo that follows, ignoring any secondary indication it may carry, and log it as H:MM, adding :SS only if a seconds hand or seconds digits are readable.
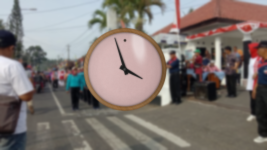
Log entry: 3:57
